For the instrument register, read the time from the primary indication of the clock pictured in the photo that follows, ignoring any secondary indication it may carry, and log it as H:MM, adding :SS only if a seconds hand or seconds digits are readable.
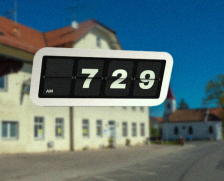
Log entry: 7:29
